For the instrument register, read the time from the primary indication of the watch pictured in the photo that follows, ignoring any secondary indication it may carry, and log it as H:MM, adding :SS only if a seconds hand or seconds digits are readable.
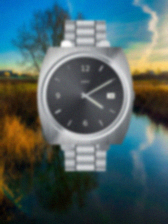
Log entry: 4:10
